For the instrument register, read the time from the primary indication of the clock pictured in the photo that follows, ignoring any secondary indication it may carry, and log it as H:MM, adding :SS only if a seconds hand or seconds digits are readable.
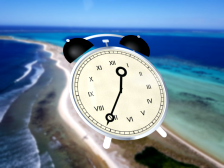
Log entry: 12:36
